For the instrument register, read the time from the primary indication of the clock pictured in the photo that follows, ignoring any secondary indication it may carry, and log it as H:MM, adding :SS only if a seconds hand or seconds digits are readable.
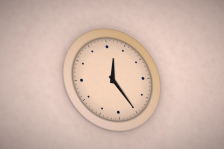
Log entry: 12:25
